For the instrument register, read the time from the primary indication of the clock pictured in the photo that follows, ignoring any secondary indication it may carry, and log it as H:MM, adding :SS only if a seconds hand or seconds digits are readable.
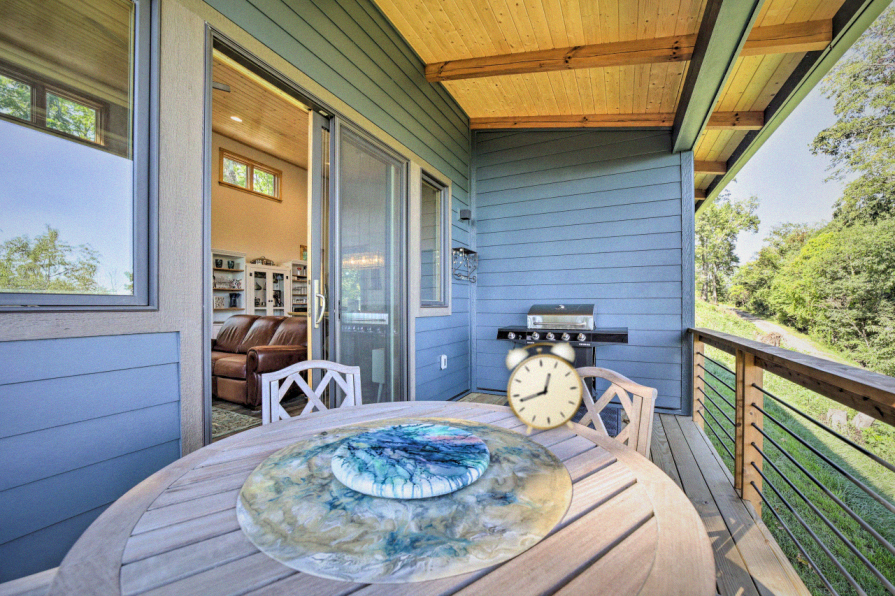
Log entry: 12:43
